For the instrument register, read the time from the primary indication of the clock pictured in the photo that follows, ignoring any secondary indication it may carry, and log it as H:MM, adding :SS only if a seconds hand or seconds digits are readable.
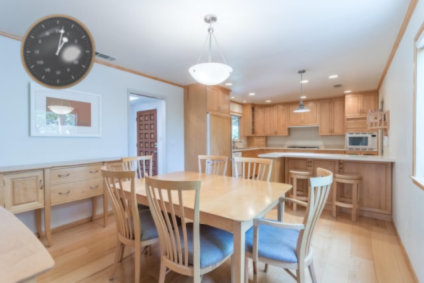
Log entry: 1:02
